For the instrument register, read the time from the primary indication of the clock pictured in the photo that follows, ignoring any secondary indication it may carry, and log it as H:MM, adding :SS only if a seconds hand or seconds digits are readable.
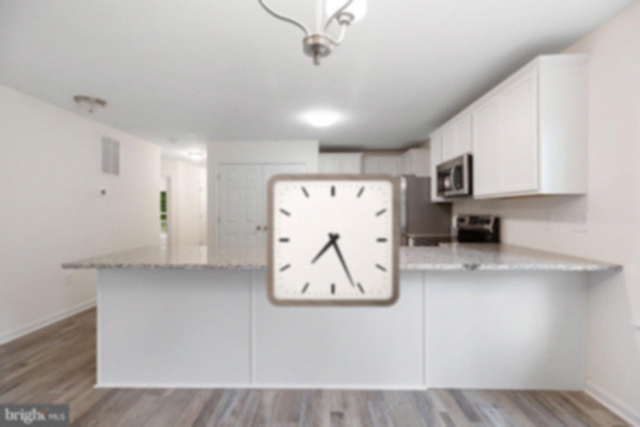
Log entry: 7:26
